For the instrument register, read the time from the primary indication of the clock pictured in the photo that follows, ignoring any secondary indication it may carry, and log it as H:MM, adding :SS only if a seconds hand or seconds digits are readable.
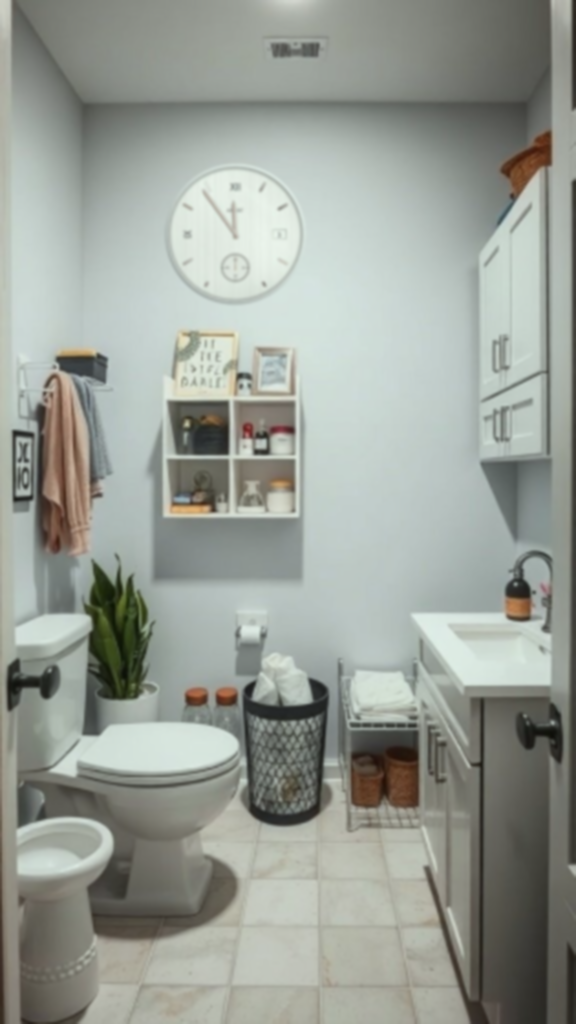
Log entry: 11:54
